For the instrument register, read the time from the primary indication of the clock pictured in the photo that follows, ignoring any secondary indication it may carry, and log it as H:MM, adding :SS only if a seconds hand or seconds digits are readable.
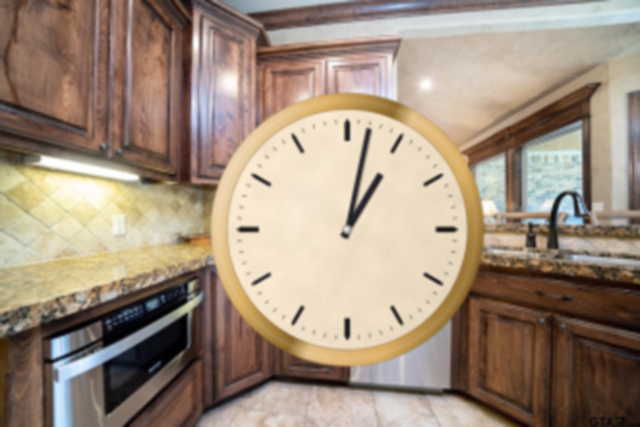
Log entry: 1:02
